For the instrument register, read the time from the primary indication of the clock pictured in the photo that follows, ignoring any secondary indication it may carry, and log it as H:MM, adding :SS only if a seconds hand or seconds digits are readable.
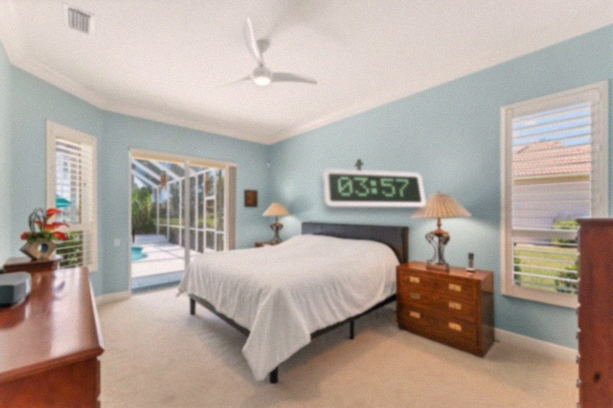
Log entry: 3:57
